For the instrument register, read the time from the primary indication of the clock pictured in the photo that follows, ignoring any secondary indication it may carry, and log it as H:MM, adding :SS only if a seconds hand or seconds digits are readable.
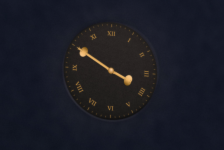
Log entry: 3:50
